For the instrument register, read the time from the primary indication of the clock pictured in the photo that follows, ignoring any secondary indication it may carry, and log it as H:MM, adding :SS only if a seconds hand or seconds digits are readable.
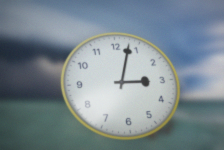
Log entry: 3:03
